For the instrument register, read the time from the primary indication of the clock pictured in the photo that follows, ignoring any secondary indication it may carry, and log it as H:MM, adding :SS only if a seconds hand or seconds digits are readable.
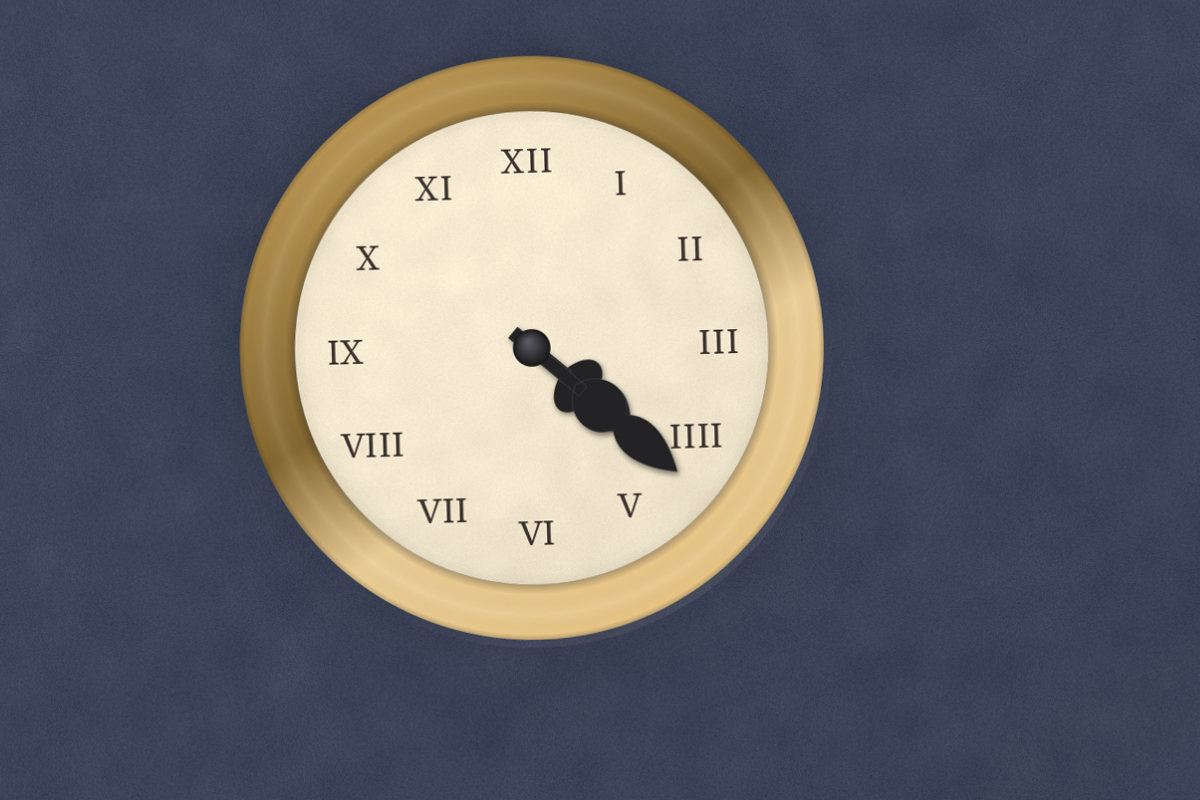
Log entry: 4:22
